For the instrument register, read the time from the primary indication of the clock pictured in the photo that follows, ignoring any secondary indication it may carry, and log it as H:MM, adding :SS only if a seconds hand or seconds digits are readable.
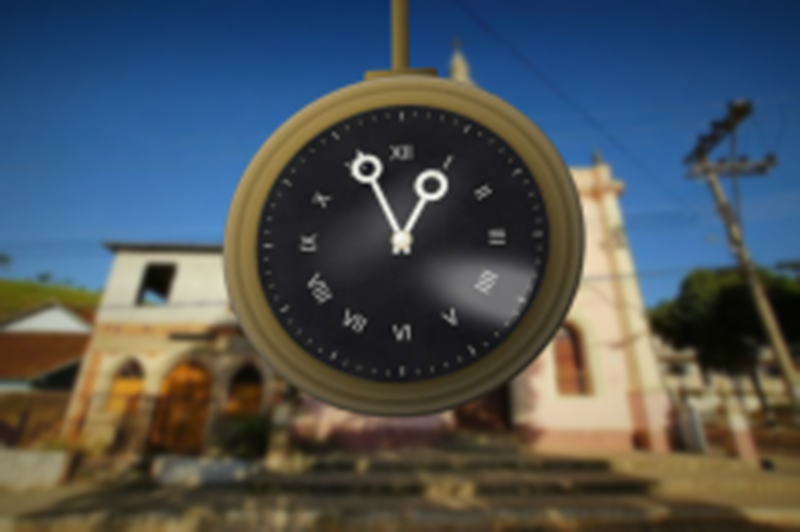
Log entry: 12:56
